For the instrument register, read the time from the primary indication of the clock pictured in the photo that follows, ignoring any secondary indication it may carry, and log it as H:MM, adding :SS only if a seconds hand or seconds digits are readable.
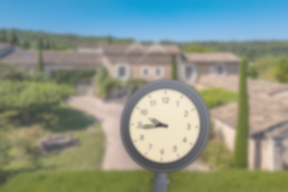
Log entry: 9:44
